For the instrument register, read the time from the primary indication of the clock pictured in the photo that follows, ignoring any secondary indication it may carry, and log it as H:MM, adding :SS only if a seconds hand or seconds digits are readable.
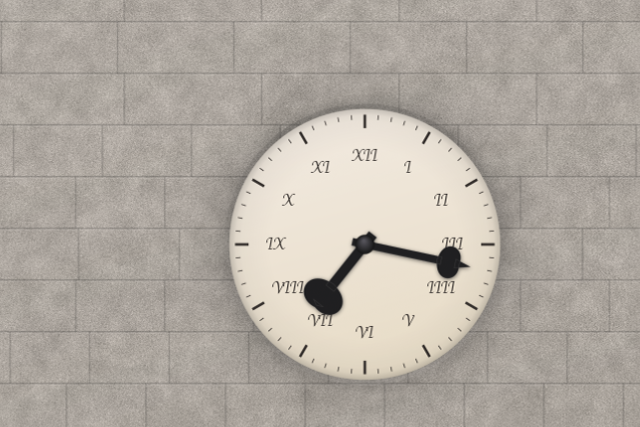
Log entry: 7:17
